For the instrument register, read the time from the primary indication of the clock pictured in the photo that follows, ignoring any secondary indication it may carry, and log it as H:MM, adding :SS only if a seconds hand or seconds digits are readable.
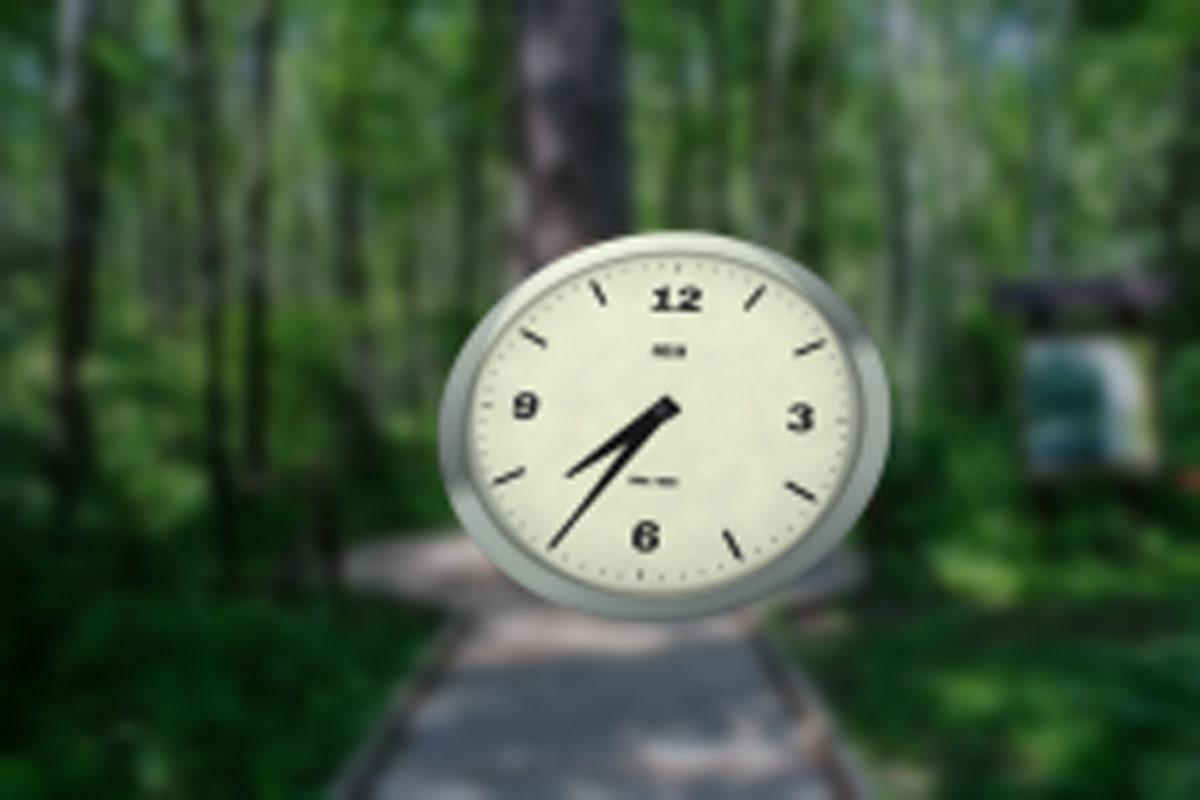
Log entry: 7:35
